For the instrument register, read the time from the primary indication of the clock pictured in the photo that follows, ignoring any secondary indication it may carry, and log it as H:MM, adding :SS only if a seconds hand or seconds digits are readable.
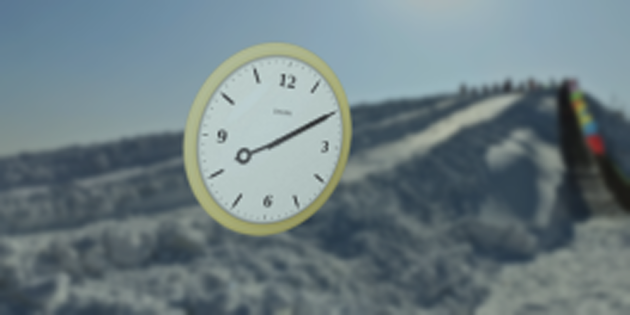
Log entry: 8:10
